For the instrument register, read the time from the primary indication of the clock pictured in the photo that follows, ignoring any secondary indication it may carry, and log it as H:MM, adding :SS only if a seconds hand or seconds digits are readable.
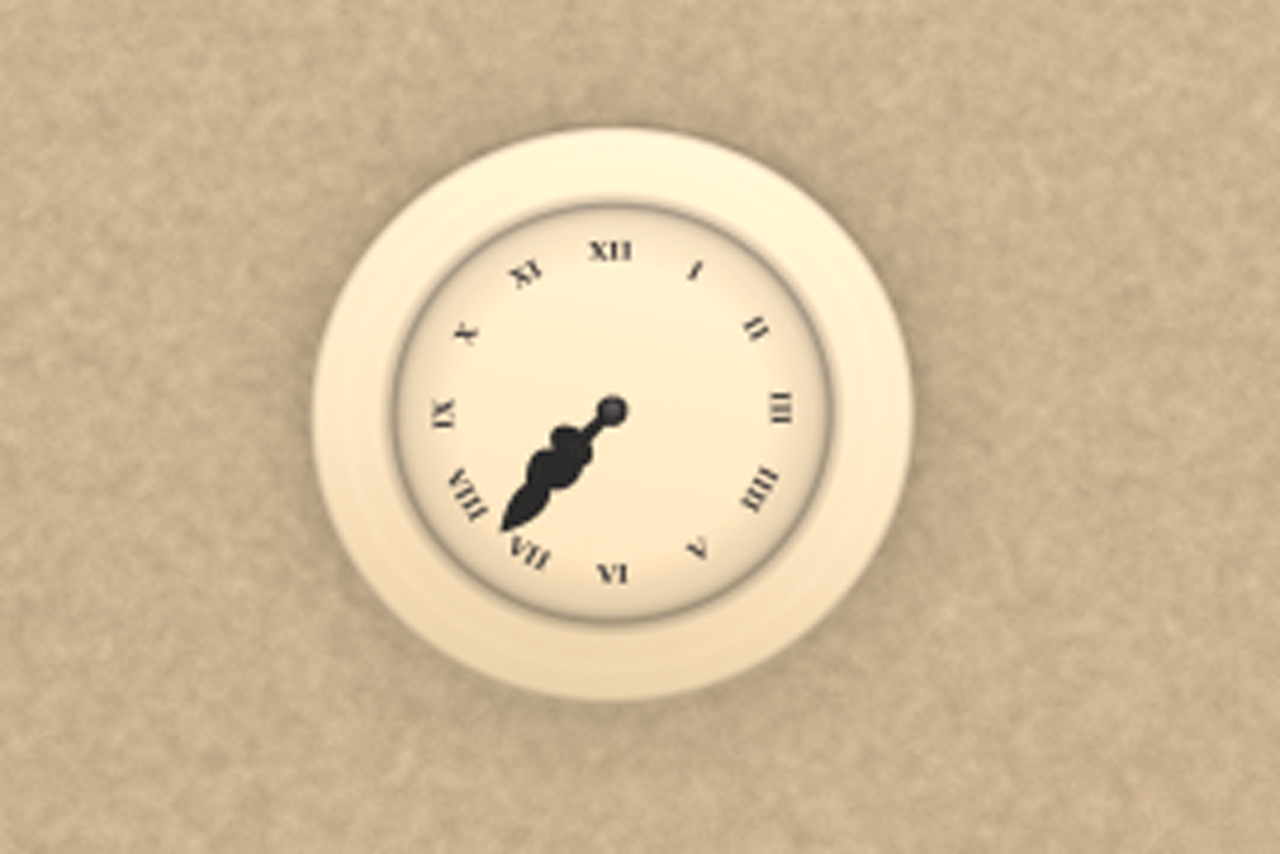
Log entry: 7:37
